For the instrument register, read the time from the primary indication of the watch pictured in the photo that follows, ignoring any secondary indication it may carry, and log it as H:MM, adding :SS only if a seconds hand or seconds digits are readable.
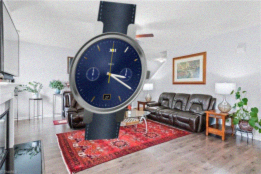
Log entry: 3:20
